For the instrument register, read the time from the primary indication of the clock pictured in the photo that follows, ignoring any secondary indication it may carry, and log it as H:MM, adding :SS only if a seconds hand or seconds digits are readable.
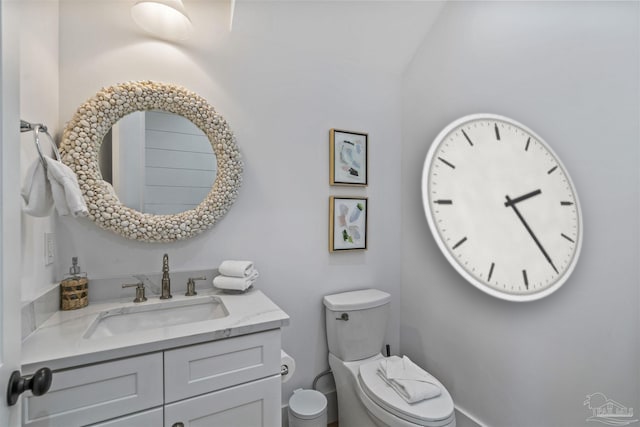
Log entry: 2:25
